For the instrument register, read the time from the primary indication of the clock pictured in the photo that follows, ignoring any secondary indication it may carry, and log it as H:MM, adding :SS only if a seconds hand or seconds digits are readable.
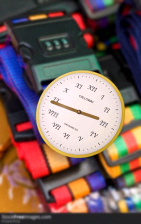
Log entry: 2:44
